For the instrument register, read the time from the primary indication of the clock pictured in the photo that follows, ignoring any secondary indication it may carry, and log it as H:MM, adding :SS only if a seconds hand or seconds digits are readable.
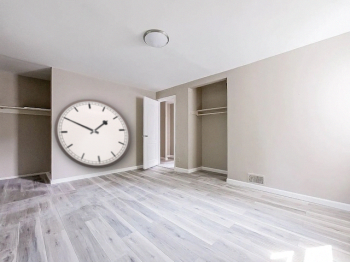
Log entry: 1:50
